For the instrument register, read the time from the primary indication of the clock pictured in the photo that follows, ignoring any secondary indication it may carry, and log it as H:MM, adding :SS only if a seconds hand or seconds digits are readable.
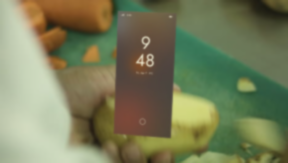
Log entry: 9:48
